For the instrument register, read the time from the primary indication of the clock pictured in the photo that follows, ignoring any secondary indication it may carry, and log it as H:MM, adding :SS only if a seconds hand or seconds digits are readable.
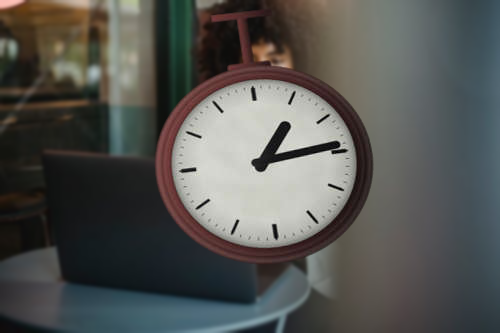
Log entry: 1:14
